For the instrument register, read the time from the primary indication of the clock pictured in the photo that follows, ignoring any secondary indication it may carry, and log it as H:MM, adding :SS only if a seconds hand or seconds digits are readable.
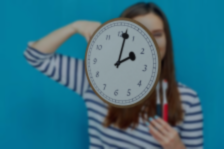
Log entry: 2:02
